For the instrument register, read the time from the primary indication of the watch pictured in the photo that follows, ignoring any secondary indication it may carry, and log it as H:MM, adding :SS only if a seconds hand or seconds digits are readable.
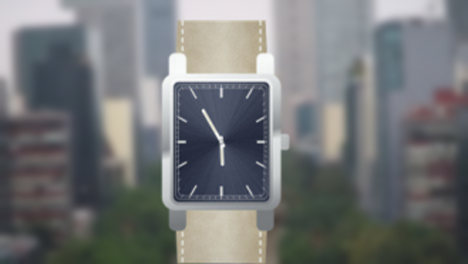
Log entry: 5:55
